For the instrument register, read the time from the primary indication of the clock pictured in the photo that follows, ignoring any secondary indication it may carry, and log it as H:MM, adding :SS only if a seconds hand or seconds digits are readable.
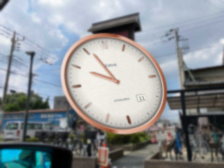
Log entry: 9:56
